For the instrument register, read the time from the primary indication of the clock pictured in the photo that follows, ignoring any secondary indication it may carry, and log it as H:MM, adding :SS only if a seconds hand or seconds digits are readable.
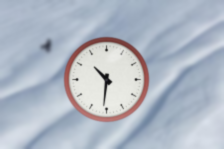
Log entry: 10:31
